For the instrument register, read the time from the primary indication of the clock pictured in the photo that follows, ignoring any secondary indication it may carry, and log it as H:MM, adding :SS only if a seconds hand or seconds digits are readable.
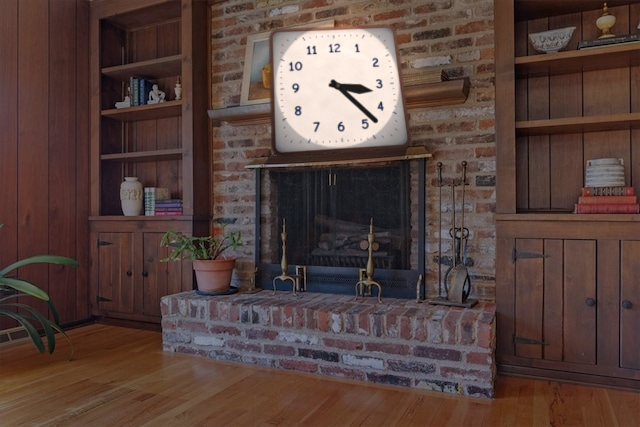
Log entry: 3:23
